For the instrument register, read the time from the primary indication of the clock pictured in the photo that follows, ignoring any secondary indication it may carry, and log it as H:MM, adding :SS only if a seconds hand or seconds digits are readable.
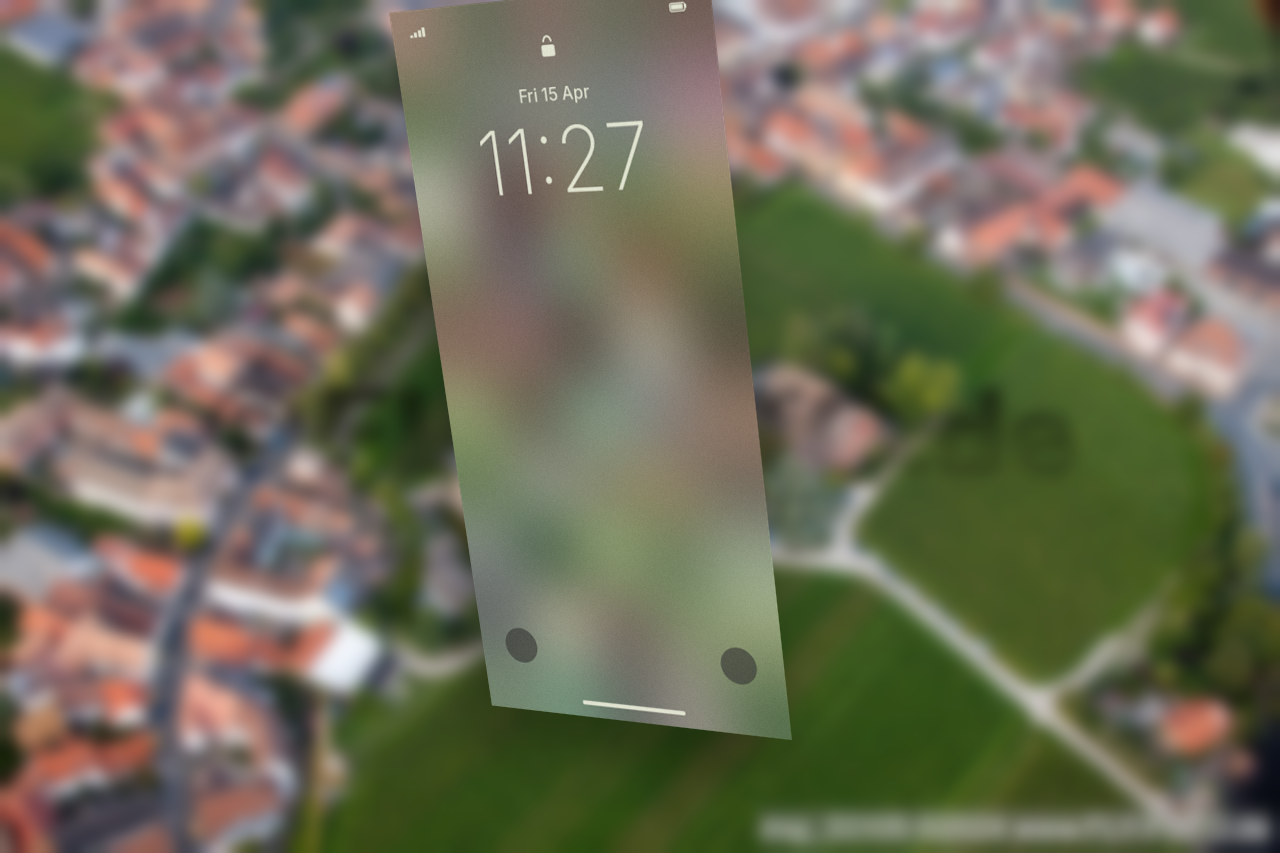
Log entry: 11:27
